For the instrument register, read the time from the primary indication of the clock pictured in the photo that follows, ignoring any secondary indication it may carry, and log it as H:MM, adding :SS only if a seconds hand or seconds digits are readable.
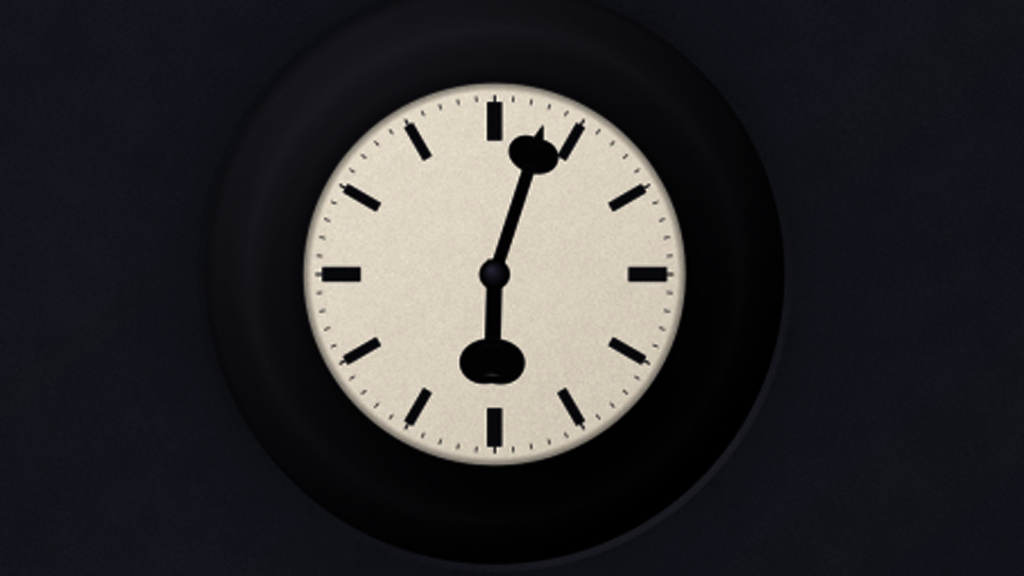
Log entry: 6:03
